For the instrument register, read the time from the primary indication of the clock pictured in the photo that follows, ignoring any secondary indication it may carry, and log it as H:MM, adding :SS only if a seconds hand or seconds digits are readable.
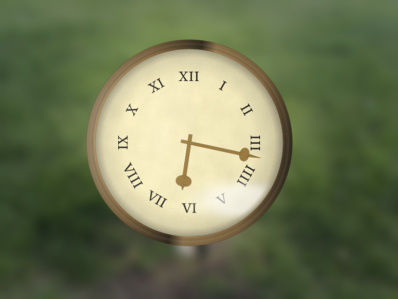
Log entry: 6:17
